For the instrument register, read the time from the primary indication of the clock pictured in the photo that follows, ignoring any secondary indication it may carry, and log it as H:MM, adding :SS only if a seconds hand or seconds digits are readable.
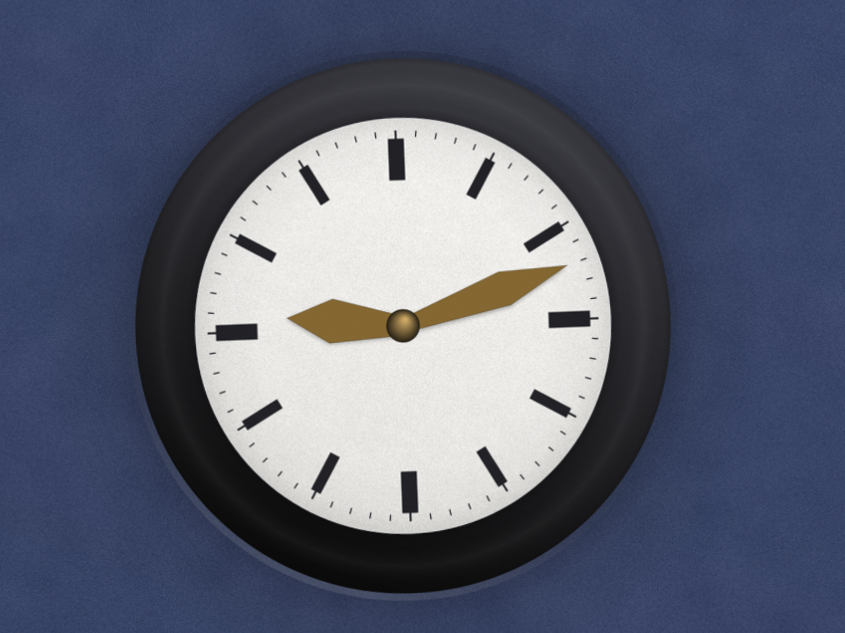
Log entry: 9:12
